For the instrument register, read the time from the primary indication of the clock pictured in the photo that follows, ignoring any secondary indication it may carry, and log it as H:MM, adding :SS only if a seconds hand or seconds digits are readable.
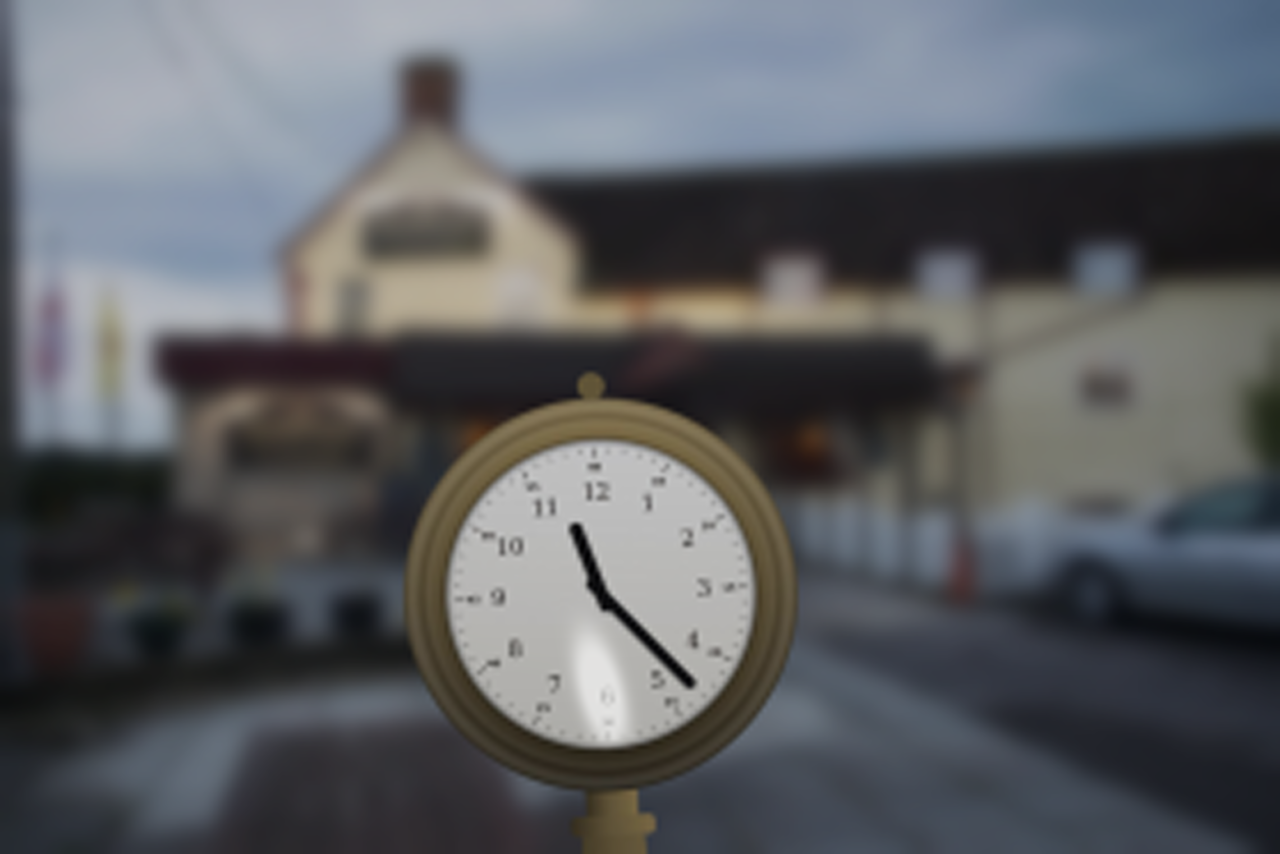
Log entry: 11:23
